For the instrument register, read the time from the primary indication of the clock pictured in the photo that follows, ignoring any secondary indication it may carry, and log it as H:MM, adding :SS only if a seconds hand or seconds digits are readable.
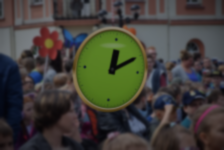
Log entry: 12:10
